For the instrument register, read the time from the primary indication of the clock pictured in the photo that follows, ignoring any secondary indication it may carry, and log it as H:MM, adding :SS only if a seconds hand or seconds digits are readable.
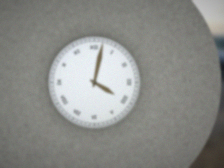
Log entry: 4:02
